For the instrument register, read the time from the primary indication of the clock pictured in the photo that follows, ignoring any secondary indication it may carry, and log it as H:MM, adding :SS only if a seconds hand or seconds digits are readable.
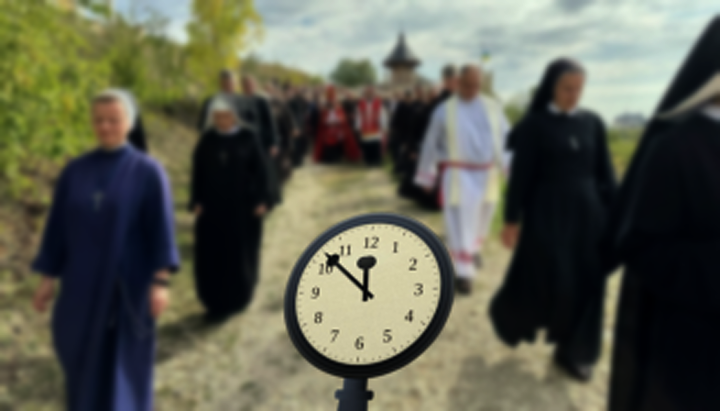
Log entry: 11:52
